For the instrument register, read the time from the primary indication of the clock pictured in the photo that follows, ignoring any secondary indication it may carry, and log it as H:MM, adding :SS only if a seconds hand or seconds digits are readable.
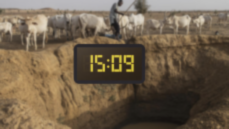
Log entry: 15:09
